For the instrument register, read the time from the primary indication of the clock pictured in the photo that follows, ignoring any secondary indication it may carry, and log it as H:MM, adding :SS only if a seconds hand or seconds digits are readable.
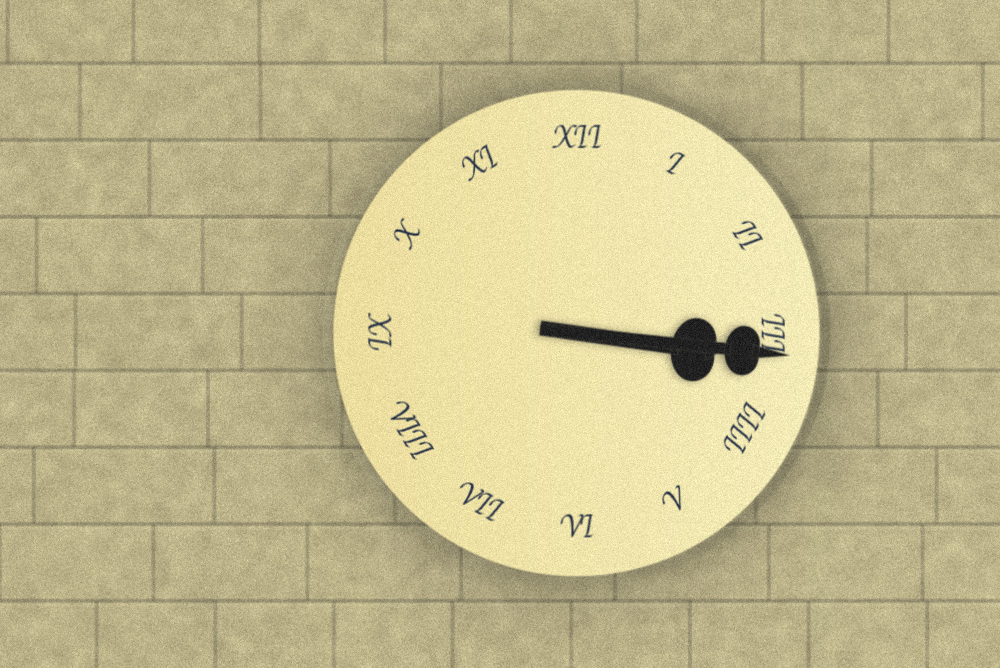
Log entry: 3:16
